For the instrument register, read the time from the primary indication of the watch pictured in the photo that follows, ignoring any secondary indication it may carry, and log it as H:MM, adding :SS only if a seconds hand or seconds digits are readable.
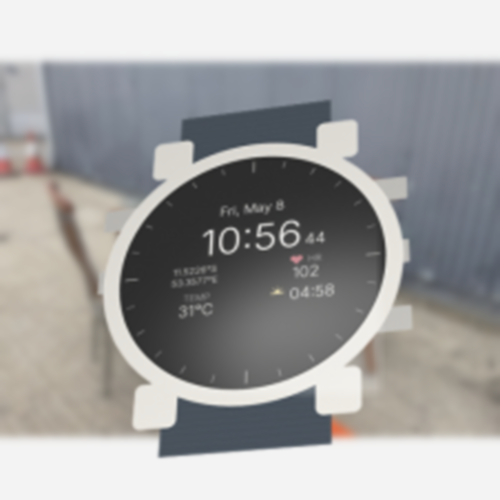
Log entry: 10:56
